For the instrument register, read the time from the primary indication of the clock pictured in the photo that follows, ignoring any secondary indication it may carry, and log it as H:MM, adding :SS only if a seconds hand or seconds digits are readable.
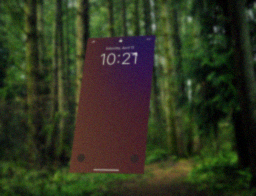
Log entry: 10:21
